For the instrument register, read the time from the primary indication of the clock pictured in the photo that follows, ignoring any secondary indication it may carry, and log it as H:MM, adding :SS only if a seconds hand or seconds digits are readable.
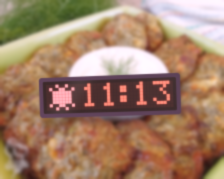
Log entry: 11:13
